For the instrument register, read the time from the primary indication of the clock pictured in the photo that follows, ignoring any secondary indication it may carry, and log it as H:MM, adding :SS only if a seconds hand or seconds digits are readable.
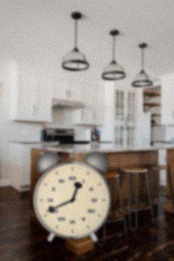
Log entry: 12:41
